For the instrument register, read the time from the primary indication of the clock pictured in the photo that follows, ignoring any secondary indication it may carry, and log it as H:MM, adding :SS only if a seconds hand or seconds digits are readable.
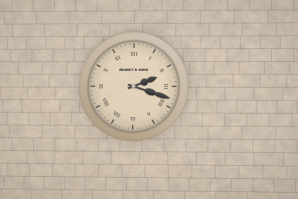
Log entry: 2:18
